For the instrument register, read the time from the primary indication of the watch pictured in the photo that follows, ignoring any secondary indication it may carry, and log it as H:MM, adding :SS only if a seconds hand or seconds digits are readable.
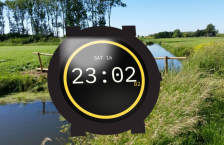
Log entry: 23:02
